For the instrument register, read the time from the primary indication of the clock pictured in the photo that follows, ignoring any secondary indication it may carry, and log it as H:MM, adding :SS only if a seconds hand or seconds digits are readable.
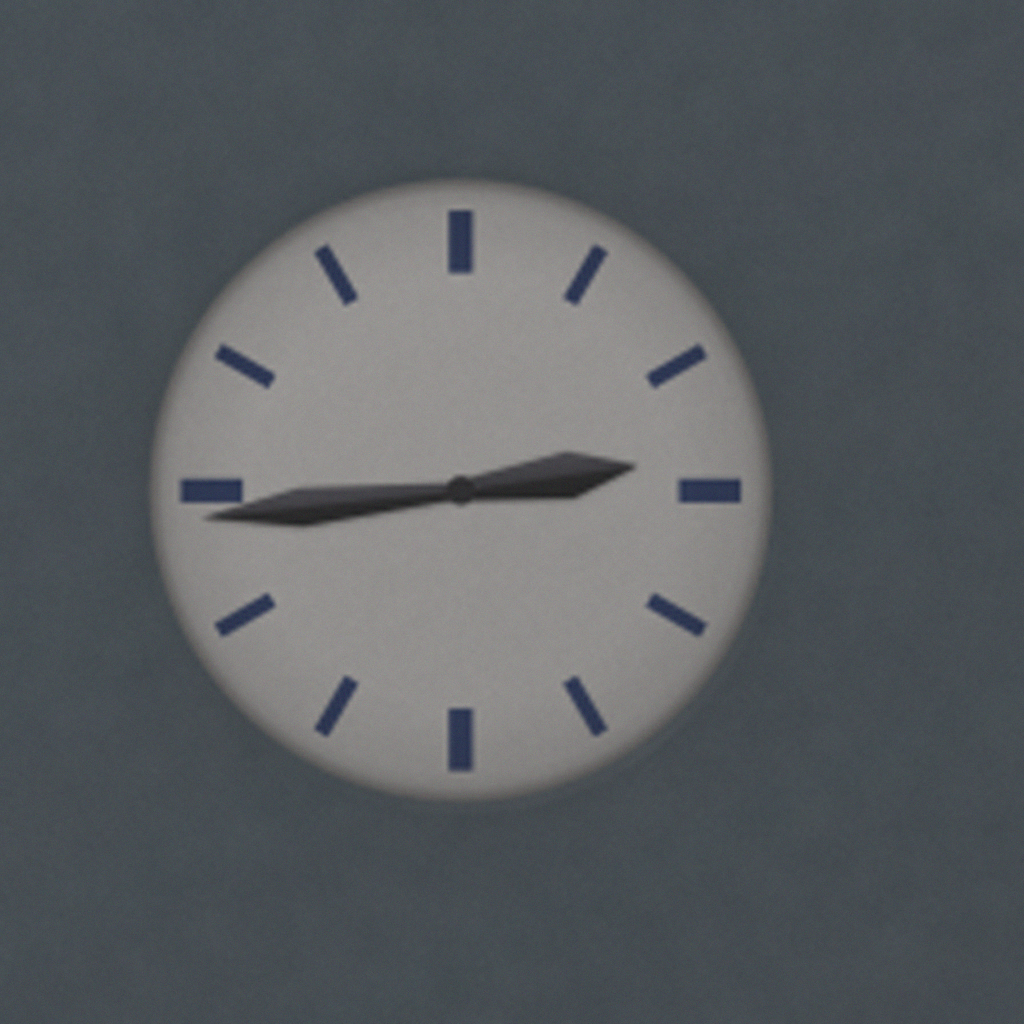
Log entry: 2:44
